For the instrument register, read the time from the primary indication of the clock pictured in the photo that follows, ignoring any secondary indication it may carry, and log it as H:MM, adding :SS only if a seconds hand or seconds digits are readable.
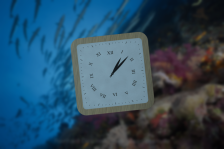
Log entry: 1:08
